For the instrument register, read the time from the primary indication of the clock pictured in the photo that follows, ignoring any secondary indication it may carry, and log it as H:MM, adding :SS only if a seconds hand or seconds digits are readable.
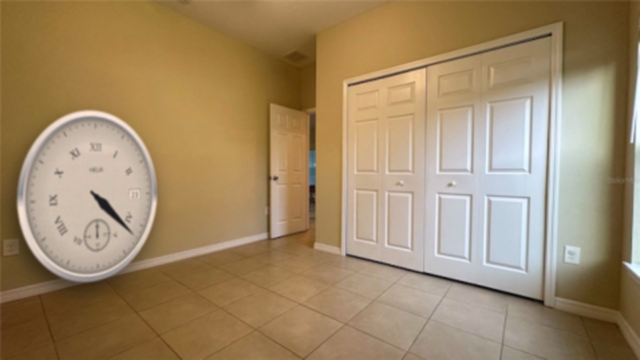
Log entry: 4:22
